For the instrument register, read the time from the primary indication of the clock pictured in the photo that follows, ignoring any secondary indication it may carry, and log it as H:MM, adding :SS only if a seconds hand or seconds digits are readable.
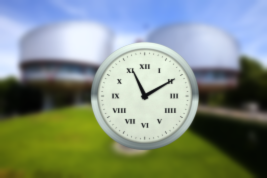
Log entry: 11:10
